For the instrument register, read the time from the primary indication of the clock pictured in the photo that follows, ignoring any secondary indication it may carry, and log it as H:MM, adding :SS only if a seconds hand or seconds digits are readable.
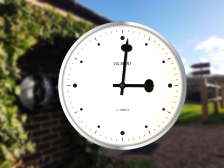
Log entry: 3:01
